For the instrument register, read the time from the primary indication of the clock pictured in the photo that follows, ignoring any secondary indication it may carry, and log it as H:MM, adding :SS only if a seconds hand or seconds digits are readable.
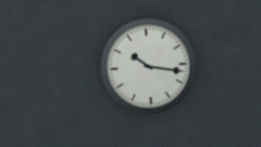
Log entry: 10:17
